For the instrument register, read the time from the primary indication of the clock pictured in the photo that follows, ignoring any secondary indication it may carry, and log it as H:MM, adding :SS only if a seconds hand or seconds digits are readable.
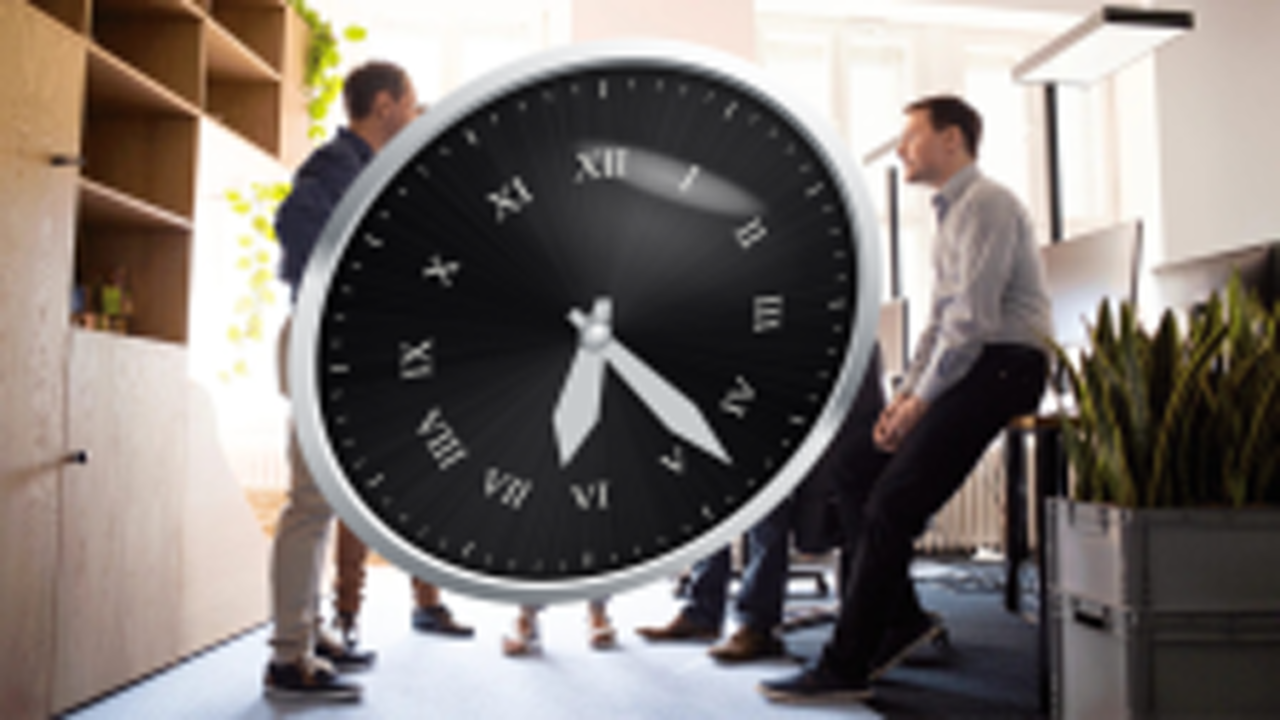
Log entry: 6:23
